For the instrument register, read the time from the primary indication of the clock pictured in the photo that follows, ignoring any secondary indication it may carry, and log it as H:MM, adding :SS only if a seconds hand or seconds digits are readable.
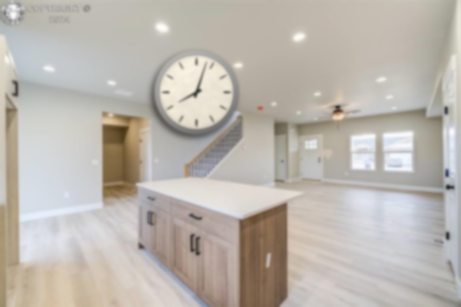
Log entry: 8:03
